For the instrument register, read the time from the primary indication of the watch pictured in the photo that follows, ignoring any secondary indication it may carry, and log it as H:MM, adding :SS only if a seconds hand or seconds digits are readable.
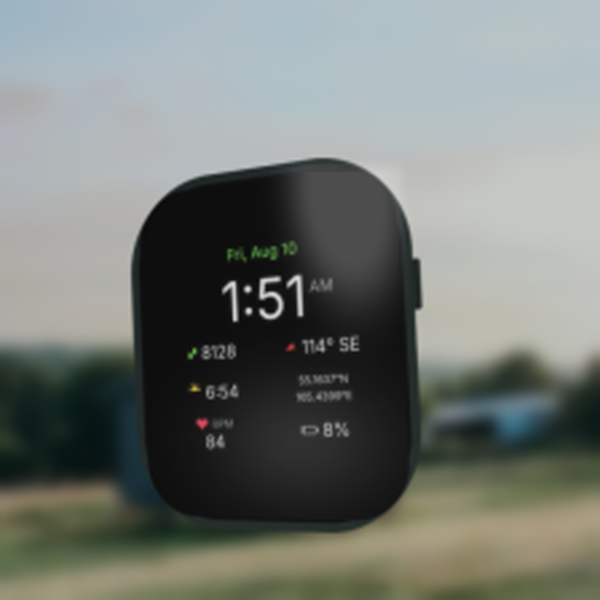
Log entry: 1:51
